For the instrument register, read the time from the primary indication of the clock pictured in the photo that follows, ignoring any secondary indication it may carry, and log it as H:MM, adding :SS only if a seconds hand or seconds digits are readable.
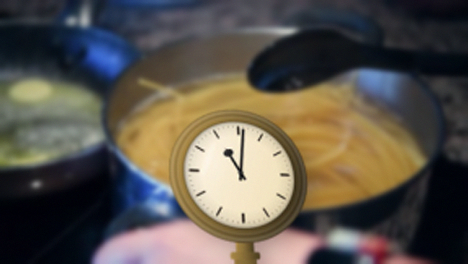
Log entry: 11:01
